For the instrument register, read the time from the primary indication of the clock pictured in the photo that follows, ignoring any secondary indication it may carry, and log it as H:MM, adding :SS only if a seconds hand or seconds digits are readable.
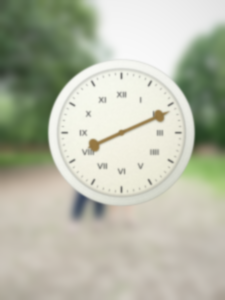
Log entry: 8:11
